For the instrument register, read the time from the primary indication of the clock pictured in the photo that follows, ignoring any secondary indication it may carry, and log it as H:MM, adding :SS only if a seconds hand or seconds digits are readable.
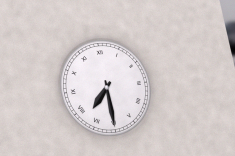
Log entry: 7:30
